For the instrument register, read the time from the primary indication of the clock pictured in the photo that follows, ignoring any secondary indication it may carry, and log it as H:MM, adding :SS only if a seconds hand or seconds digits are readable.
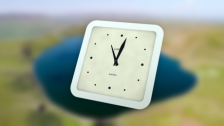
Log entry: 11:02
